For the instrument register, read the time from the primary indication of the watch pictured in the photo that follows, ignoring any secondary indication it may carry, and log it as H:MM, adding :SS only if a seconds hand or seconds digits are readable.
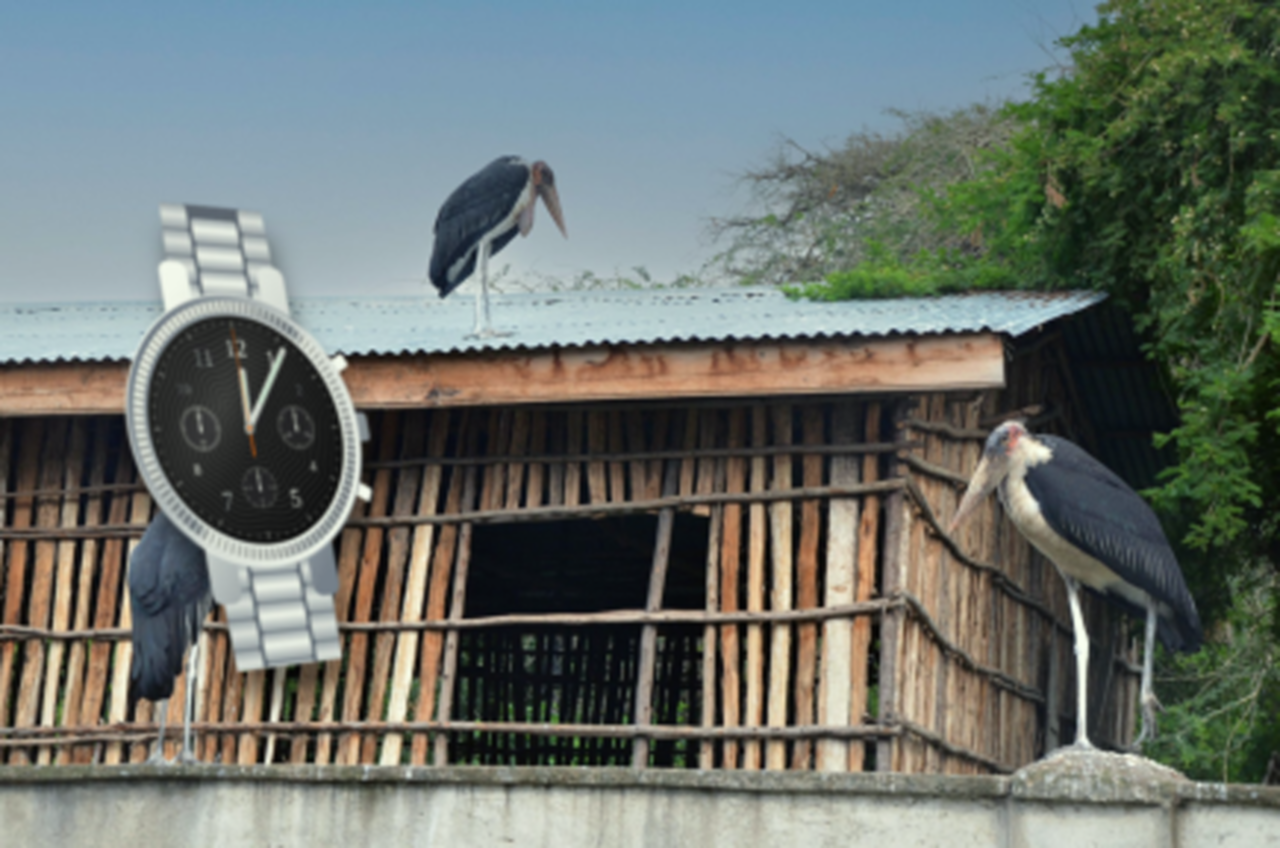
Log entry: 12:06
